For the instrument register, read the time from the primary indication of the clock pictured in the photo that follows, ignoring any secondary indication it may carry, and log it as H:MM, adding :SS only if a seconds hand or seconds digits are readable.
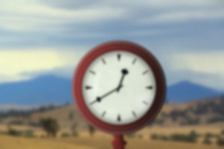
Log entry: 12:40
